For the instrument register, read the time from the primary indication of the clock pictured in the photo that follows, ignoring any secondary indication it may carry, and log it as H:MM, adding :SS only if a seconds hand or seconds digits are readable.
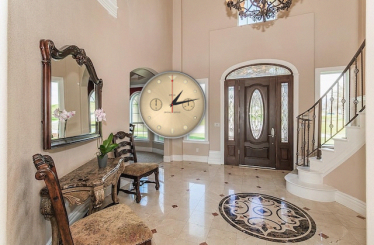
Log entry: 1:13
